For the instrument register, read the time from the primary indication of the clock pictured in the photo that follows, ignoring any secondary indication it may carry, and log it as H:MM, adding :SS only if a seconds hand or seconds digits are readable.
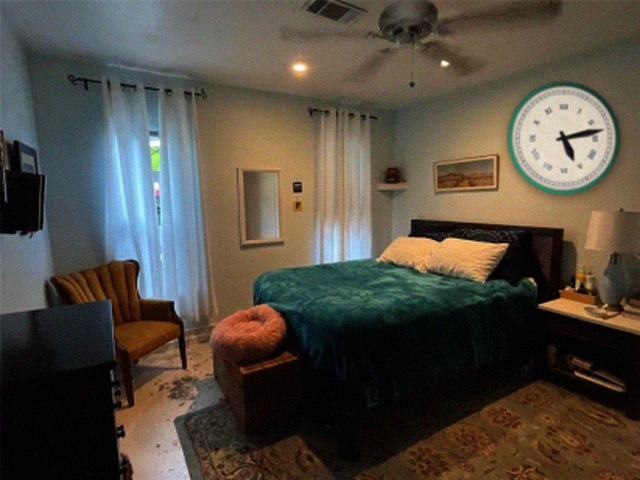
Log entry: 5:13
